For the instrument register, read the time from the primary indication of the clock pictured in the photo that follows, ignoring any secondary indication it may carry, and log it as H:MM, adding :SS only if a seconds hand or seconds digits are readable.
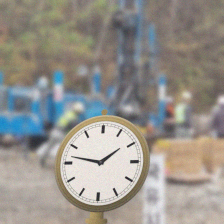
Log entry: 1:47
